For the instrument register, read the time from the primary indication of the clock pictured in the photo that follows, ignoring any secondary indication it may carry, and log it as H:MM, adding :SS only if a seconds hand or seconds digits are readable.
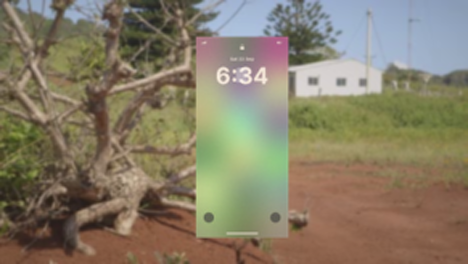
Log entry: 6:34
